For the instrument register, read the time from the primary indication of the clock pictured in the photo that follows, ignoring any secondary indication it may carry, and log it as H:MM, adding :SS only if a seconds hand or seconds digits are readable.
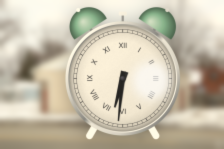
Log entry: 6:31
